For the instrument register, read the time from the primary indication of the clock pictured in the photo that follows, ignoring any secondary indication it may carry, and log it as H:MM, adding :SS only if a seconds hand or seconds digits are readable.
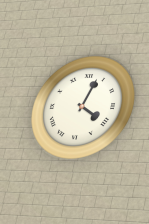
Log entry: 4:03
